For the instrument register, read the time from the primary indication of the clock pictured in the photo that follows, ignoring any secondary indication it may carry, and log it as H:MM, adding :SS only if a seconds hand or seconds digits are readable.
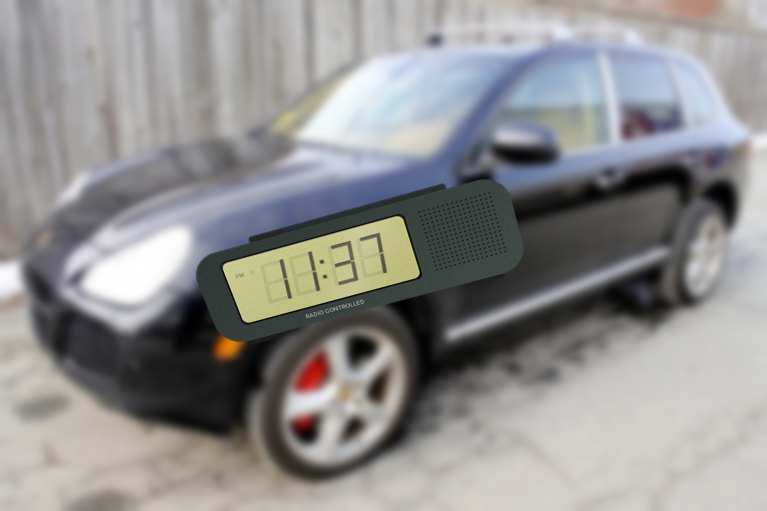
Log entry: 11:37
